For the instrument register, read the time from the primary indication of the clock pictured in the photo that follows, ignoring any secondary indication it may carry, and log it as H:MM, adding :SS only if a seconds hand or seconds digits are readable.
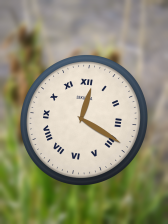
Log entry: 12:19
